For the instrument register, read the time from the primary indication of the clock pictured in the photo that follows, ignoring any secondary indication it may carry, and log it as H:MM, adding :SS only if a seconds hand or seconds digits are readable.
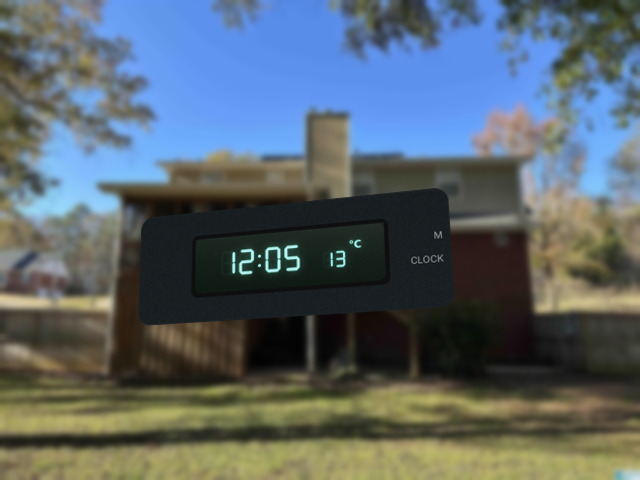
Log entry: 12:05
